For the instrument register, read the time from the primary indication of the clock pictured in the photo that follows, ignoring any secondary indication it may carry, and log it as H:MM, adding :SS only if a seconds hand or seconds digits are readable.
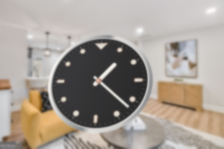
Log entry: 1:22
